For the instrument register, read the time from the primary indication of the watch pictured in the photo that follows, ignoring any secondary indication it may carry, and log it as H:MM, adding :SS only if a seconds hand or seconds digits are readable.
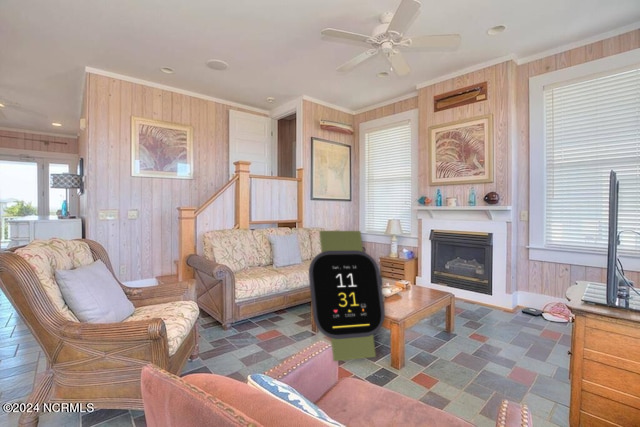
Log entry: 11:31
